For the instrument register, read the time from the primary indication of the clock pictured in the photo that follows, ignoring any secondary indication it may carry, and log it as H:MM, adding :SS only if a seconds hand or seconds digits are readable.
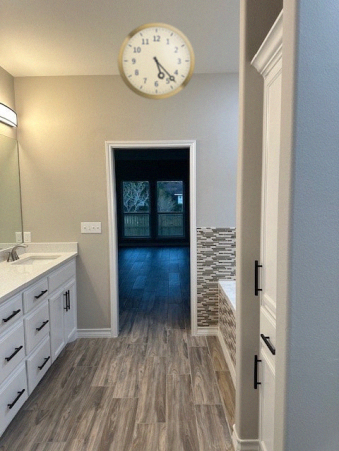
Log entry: 5:23
